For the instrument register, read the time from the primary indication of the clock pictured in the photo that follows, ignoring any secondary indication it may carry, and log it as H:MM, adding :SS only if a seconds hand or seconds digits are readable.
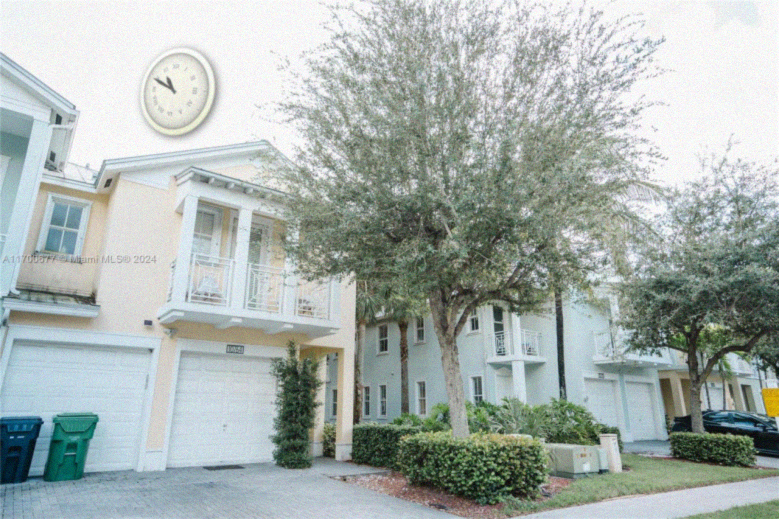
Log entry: 10:49
